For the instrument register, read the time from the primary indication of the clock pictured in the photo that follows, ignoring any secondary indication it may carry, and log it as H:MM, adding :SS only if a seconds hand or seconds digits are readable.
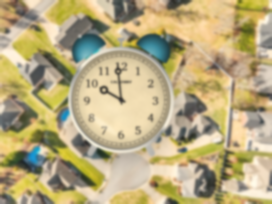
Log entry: 9:59
